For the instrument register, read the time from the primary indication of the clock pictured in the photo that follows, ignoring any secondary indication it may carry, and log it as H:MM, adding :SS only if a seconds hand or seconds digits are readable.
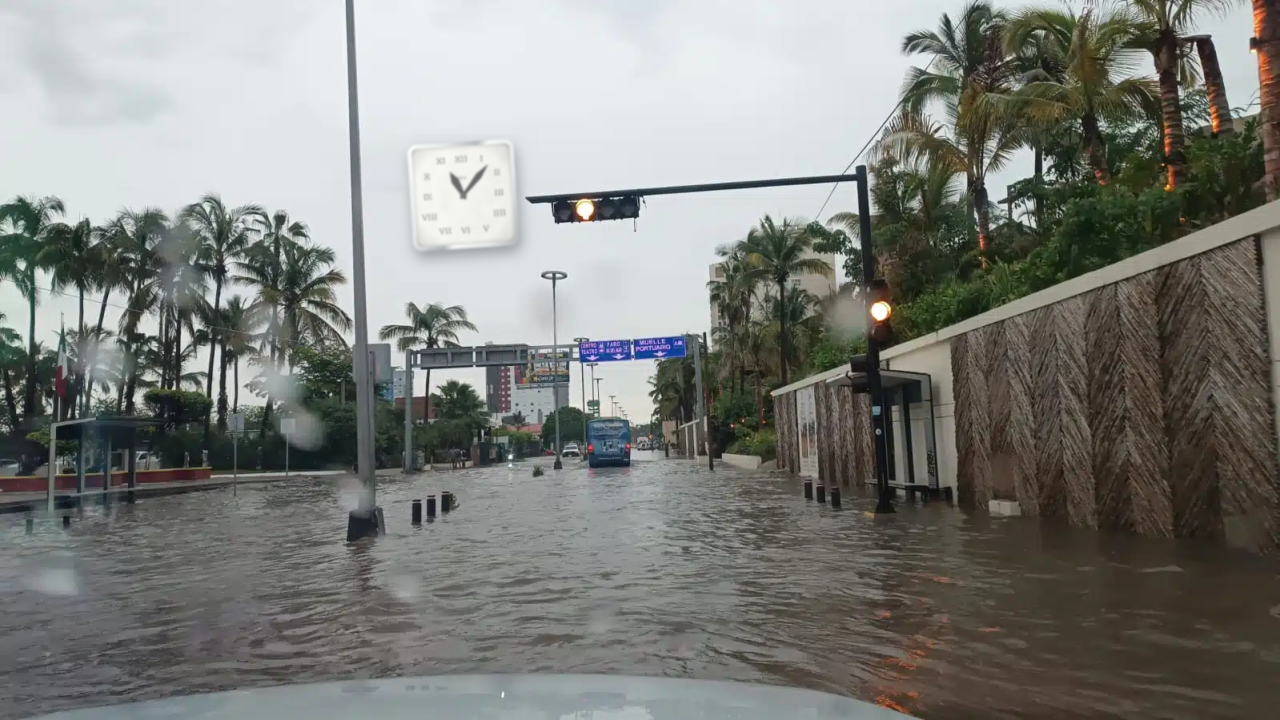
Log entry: 11:07
